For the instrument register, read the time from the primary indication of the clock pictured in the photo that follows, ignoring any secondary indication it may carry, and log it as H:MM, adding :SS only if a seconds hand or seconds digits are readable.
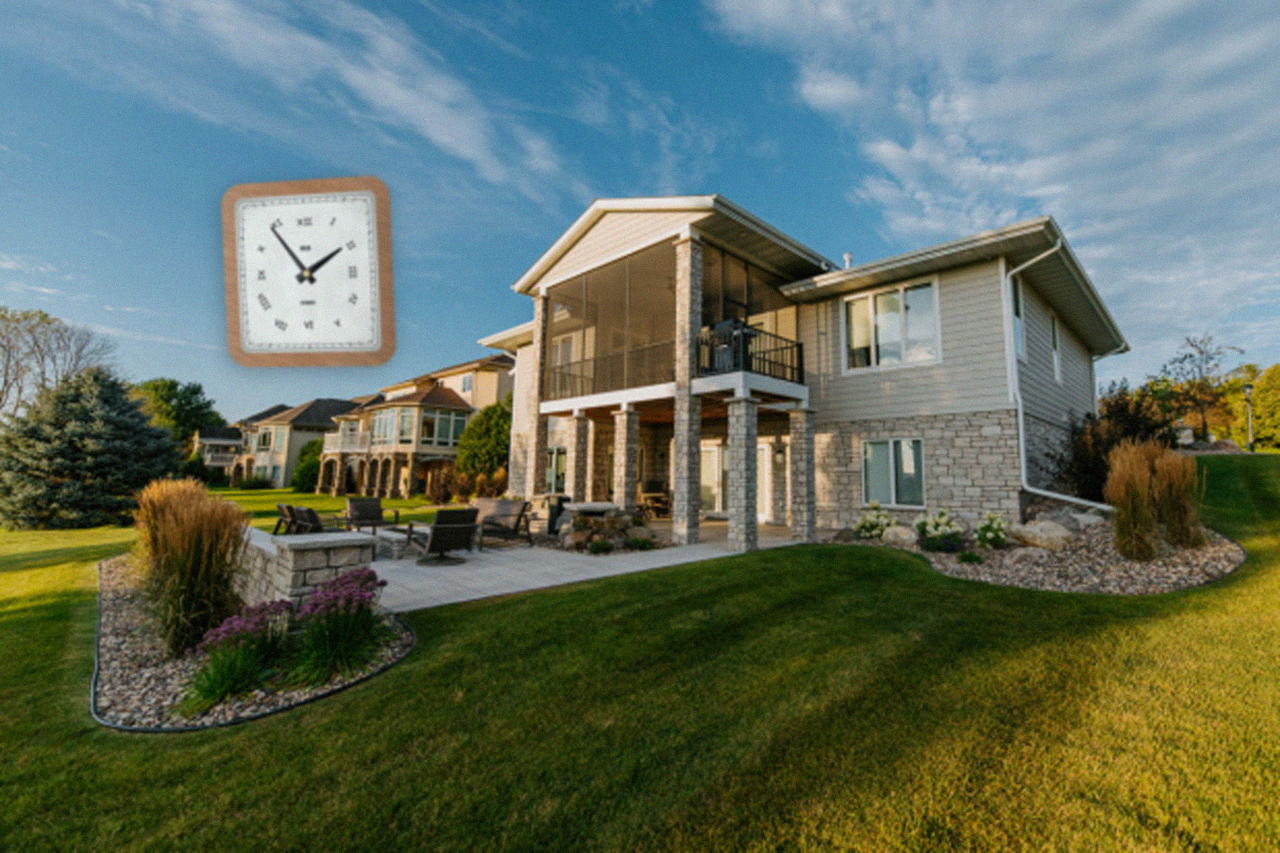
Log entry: 1:54
